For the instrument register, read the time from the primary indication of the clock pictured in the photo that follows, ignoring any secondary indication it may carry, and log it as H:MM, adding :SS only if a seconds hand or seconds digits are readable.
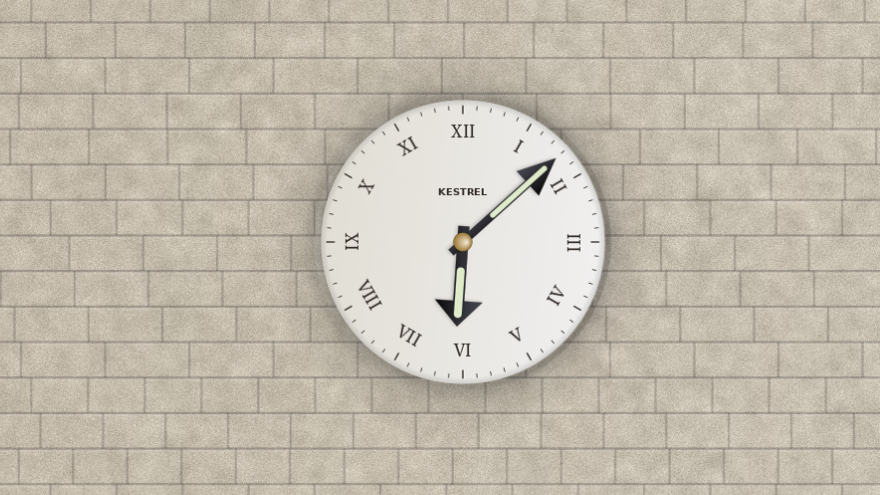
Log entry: 6:08
